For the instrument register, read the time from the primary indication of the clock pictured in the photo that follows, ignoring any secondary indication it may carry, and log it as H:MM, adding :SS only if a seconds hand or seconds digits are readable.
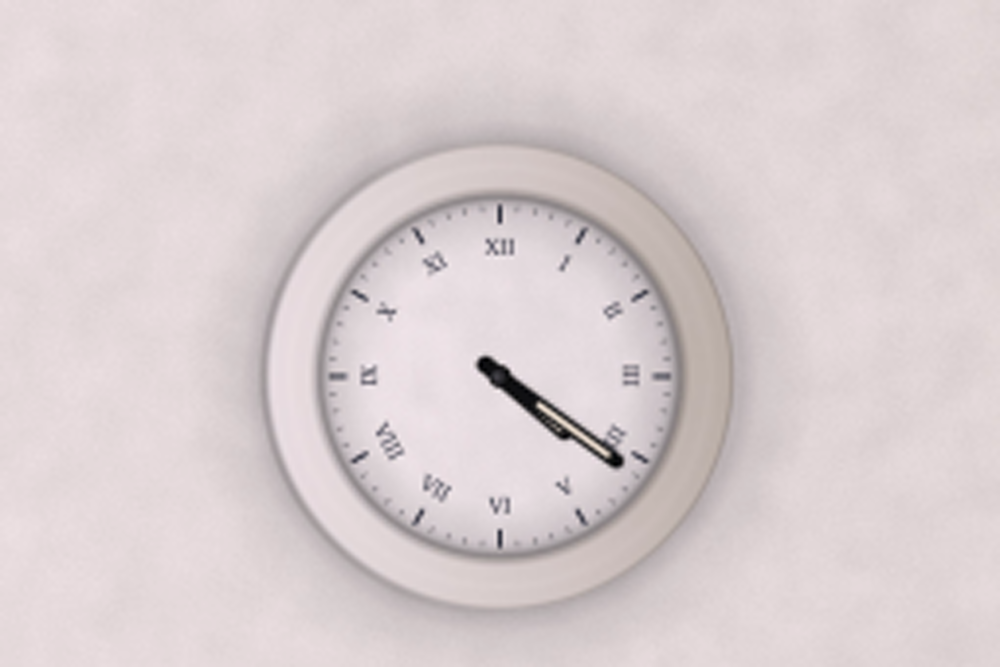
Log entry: 4:21
